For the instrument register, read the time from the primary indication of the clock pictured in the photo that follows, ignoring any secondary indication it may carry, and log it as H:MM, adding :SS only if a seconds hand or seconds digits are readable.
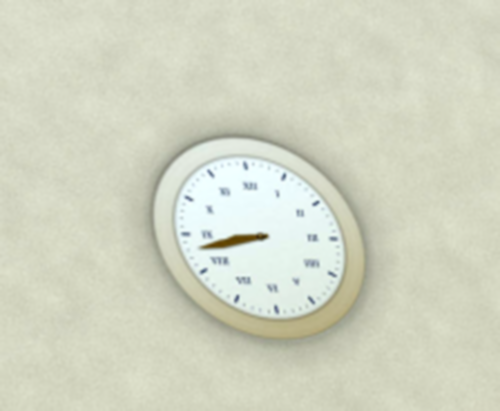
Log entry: 8:43
